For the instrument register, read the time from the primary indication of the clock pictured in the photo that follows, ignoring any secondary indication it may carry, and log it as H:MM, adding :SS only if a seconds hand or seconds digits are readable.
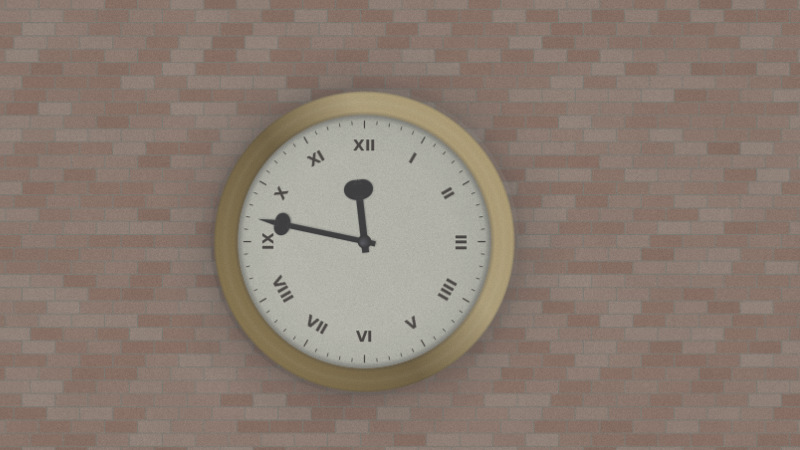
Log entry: 11:47
